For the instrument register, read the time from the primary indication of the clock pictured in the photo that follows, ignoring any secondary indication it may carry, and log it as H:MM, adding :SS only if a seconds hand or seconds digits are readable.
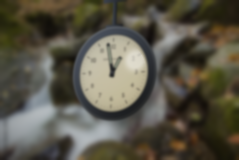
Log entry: 12:58
